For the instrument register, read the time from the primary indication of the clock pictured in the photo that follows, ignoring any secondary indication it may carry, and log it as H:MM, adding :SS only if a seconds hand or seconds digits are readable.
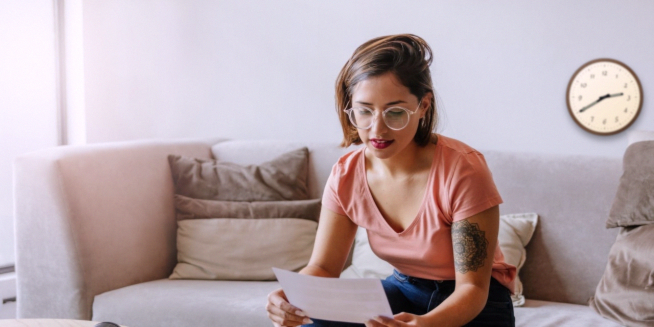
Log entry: 2:40
